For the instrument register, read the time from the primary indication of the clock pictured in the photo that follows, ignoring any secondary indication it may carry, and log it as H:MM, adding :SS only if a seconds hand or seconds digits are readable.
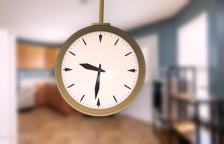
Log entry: 9:31
